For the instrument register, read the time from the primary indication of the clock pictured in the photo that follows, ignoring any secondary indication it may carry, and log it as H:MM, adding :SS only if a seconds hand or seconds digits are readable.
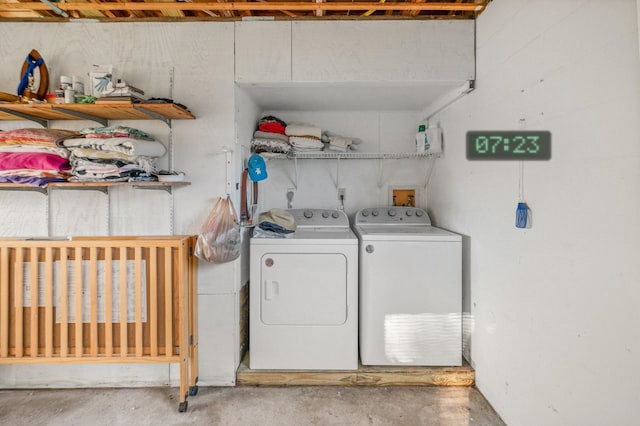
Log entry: 7:23
